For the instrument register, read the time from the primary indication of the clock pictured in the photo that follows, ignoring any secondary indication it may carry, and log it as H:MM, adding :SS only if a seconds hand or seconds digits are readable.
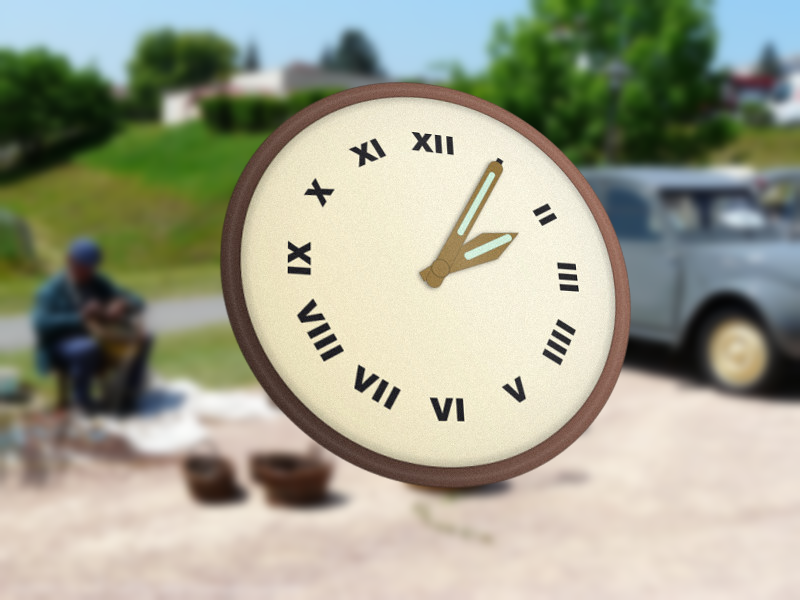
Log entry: 2:05
